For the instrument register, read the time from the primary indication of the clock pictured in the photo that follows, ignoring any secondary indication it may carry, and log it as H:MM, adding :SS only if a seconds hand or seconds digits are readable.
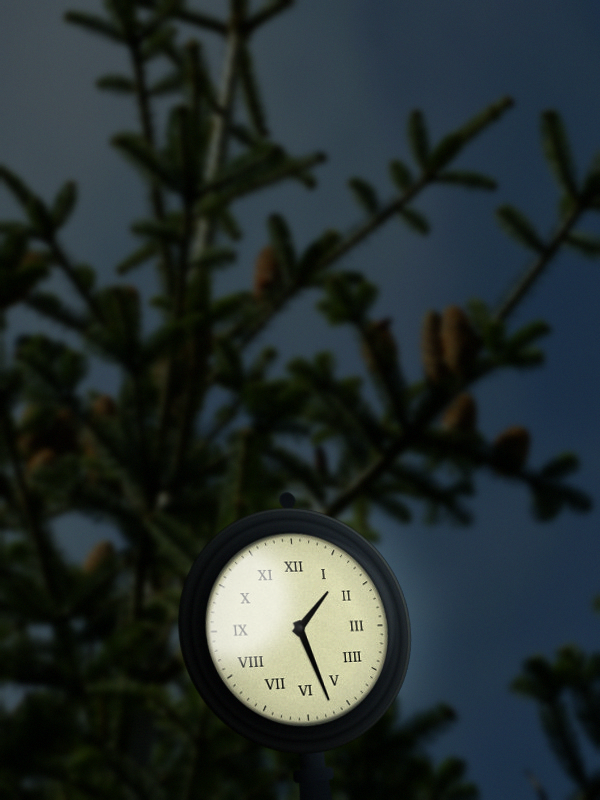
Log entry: 1:27
